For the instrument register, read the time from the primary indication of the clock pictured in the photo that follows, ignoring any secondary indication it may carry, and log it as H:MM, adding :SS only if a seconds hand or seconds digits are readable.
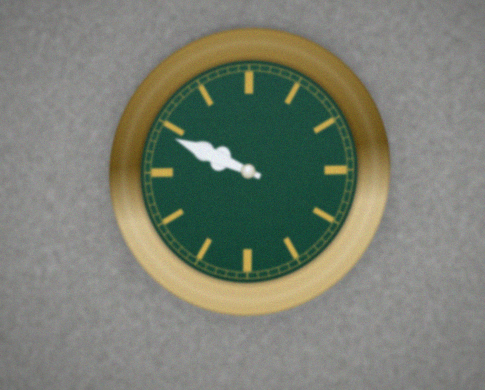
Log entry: 9:49
